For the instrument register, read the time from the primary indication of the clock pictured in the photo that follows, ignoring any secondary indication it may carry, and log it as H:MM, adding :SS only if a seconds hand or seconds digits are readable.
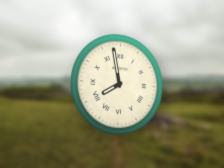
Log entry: 7:58
